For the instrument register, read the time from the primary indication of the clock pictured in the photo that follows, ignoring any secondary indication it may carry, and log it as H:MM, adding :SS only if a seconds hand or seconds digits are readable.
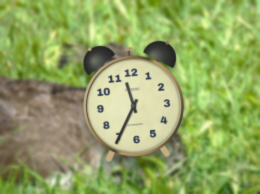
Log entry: 11:35
